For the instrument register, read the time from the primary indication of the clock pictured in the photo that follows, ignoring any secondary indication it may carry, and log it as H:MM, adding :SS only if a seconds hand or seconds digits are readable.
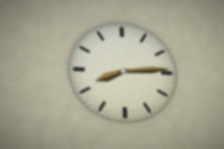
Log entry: 8:14
